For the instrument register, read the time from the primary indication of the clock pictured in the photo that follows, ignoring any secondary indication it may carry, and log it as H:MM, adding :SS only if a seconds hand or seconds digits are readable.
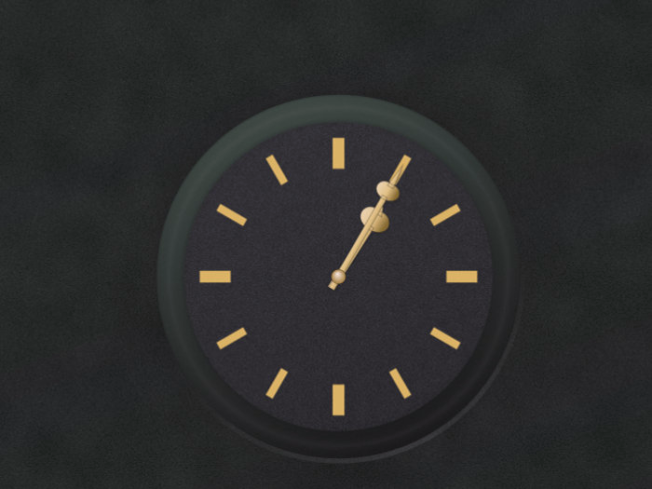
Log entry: 1:05
